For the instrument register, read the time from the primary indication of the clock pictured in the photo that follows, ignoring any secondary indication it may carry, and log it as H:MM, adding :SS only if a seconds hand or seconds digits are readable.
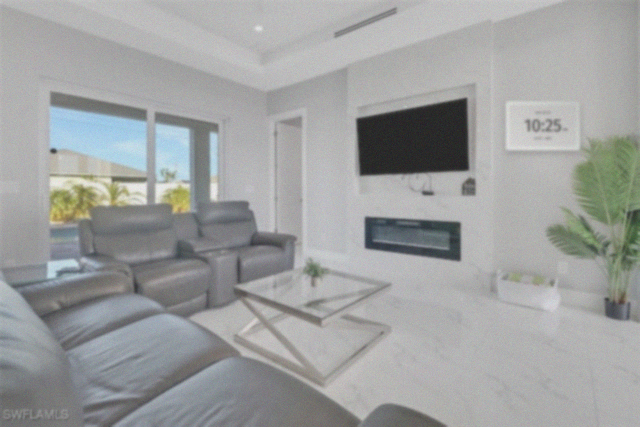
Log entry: 10:25
